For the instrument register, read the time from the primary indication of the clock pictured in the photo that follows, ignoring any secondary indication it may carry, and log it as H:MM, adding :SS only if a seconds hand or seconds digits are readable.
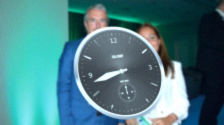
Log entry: 8:43
